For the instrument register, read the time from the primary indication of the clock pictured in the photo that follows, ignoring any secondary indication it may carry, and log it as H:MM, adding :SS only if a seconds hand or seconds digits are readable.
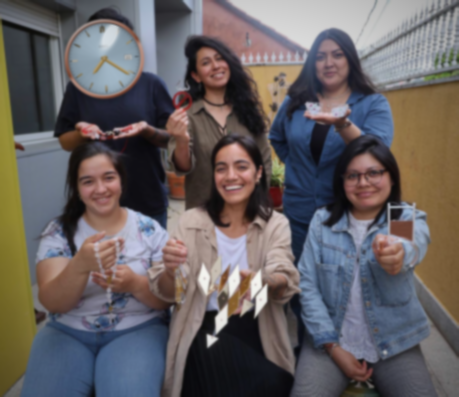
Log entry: 7:21
